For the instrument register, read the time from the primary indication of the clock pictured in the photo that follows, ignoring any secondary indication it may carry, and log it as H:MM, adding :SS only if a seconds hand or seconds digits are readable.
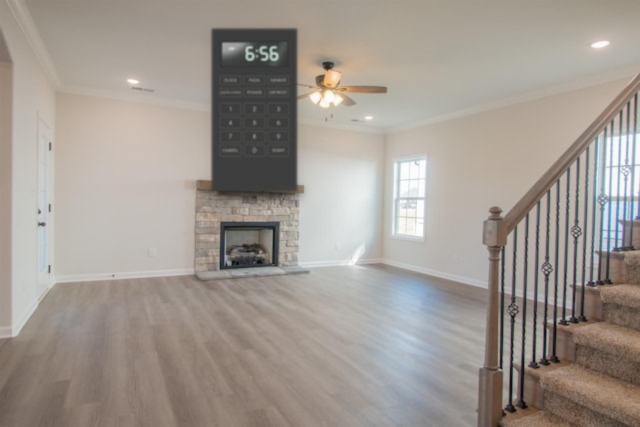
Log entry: 6:56
